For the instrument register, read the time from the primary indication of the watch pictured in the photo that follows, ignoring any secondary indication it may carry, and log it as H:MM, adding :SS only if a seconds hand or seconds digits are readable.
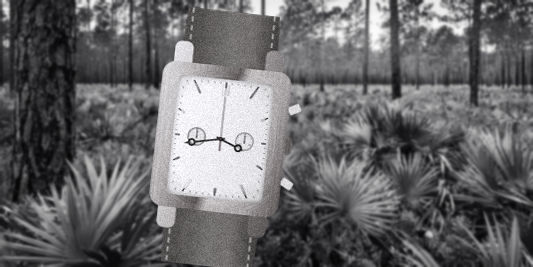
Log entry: 3:43
